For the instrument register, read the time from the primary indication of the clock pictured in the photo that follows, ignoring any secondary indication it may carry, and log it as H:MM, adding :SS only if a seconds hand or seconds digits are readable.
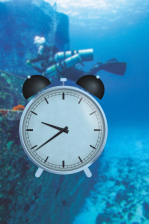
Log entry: 9:39
